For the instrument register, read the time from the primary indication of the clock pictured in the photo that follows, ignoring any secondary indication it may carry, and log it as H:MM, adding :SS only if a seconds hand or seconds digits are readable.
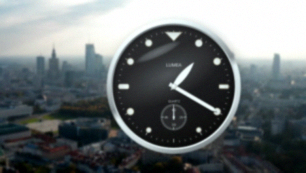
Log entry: 1:20
